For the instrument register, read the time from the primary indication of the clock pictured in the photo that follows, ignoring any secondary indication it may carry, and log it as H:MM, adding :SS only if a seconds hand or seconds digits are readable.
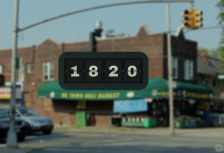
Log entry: 18:20
